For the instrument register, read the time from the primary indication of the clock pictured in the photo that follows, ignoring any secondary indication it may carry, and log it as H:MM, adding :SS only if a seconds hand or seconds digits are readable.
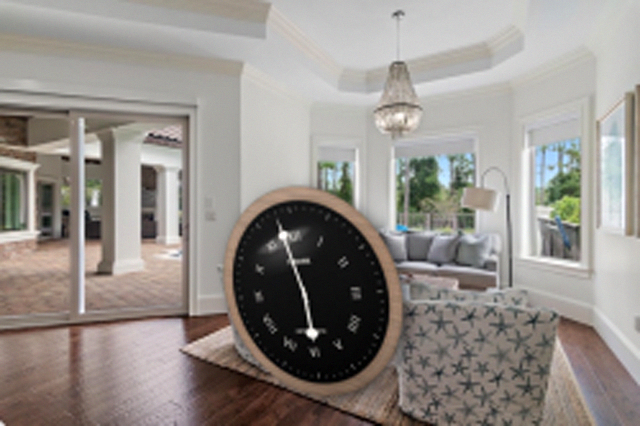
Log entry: 5:58
